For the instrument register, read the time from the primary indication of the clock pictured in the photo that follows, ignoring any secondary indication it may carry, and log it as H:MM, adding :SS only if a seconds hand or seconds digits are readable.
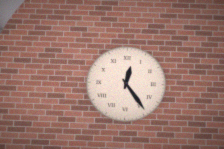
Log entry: 12:24
